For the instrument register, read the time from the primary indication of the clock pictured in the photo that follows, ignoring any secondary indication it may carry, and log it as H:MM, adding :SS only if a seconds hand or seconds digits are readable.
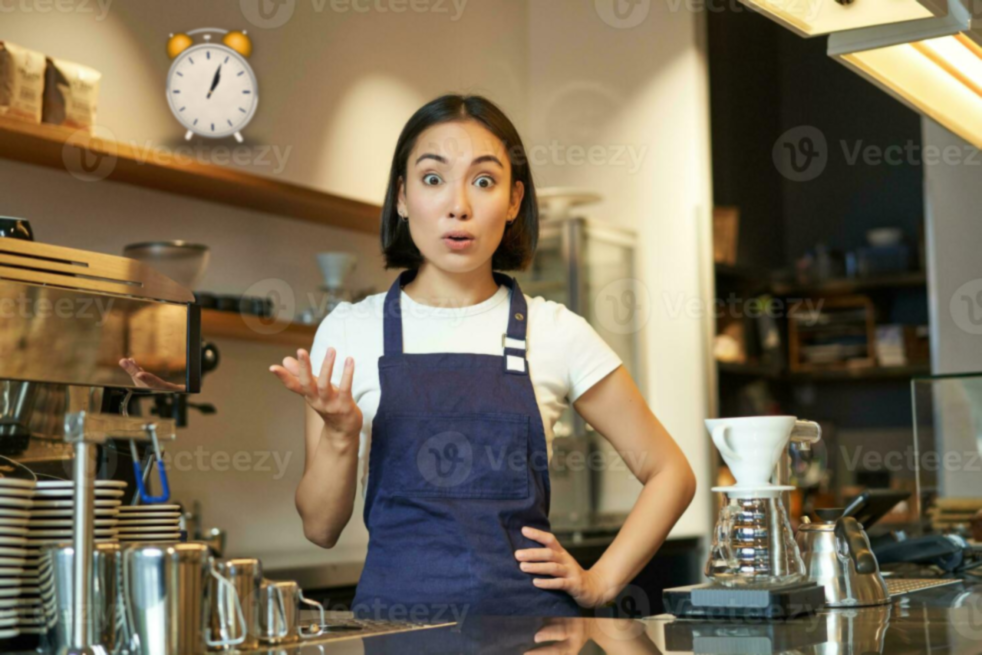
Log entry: 1:04
